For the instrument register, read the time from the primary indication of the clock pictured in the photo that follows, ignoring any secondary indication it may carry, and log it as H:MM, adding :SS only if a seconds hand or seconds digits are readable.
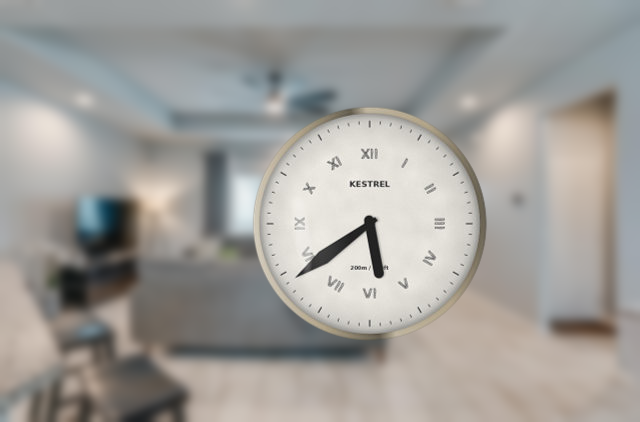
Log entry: 5:39
